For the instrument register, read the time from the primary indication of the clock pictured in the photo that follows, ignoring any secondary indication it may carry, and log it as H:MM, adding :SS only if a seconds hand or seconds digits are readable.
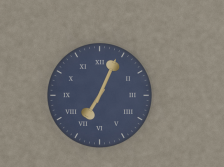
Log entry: 7:04
